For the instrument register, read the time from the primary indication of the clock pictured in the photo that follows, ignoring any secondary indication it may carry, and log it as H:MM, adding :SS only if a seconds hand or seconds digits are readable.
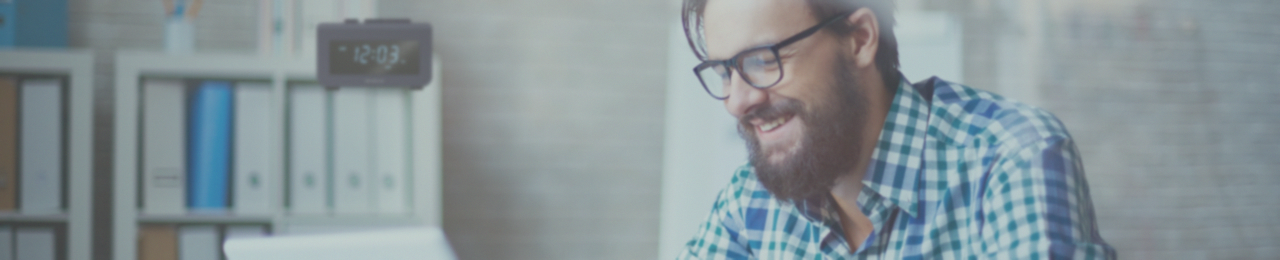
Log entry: 12:03
